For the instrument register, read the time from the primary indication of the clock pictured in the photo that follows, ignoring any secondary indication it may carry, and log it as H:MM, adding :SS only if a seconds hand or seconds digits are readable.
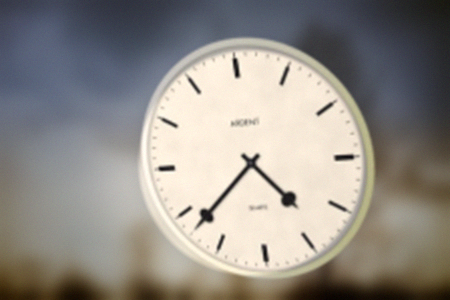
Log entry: 4:38
